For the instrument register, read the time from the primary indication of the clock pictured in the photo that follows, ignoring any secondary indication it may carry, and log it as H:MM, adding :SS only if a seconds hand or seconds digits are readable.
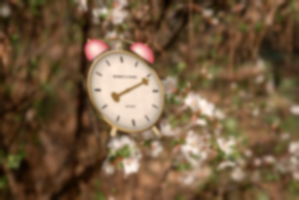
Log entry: 8:11
